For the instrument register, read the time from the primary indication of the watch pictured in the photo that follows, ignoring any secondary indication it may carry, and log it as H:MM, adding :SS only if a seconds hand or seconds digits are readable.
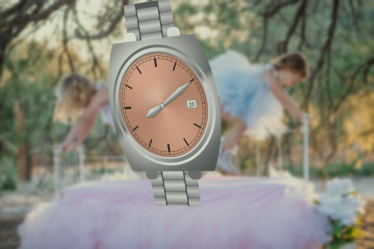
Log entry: 8:10
